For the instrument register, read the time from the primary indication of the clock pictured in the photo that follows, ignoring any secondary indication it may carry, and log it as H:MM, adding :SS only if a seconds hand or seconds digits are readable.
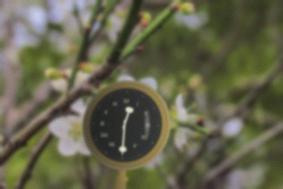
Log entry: 12:30
